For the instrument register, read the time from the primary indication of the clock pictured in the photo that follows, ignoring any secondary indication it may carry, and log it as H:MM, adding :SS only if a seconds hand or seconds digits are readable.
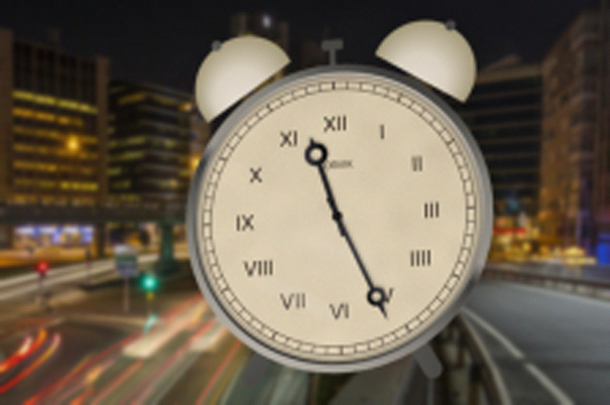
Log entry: 11:26
